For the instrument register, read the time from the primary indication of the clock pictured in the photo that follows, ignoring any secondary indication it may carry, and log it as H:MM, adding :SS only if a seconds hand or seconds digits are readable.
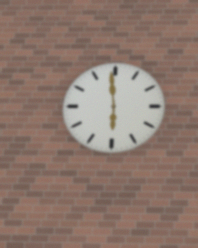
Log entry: 5:59
